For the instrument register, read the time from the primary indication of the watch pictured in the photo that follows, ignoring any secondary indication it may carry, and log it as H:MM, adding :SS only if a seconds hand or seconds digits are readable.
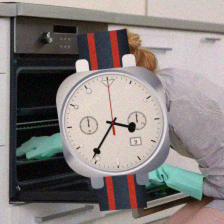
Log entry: 3:36
